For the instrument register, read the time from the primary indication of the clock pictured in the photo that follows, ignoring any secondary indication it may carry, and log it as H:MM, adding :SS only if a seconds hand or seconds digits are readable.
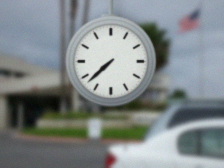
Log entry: 7:38
